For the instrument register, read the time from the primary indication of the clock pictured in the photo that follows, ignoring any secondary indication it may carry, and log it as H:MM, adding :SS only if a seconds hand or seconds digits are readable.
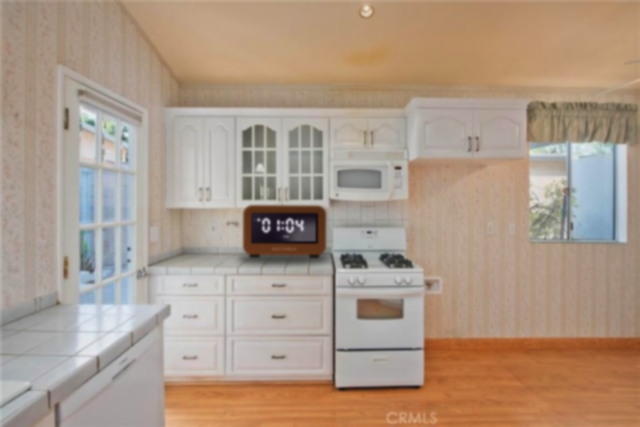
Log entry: 1:04
